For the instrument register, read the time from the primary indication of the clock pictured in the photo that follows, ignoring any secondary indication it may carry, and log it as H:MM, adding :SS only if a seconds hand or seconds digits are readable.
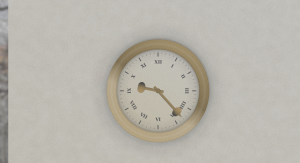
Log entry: 9:23
